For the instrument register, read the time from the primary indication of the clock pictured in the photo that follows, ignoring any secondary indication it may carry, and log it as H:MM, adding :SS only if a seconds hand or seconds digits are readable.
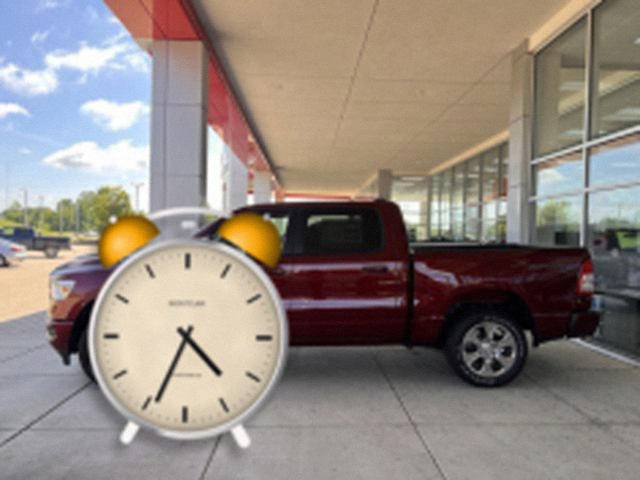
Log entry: 4:34
